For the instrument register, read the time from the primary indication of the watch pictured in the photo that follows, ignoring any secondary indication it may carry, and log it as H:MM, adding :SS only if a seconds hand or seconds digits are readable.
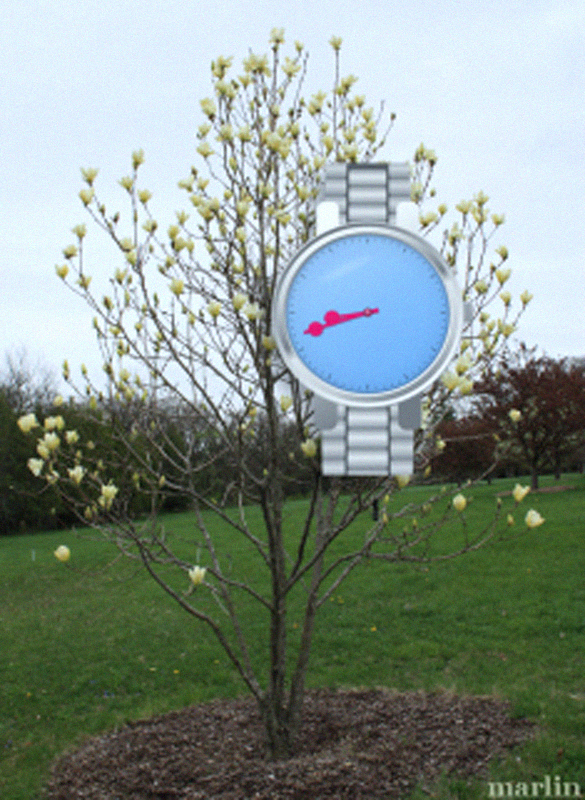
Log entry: 8:42
